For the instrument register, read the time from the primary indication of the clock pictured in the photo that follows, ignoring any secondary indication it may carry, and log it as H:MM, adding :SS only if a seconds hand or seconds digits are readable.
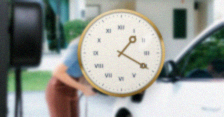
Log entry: 1:20
